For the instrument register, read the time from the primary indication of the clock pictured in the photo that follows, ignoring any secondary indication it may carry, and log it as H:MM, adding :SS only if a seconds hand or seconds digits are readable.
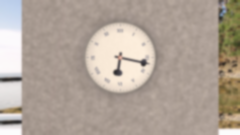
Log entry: 6:17
